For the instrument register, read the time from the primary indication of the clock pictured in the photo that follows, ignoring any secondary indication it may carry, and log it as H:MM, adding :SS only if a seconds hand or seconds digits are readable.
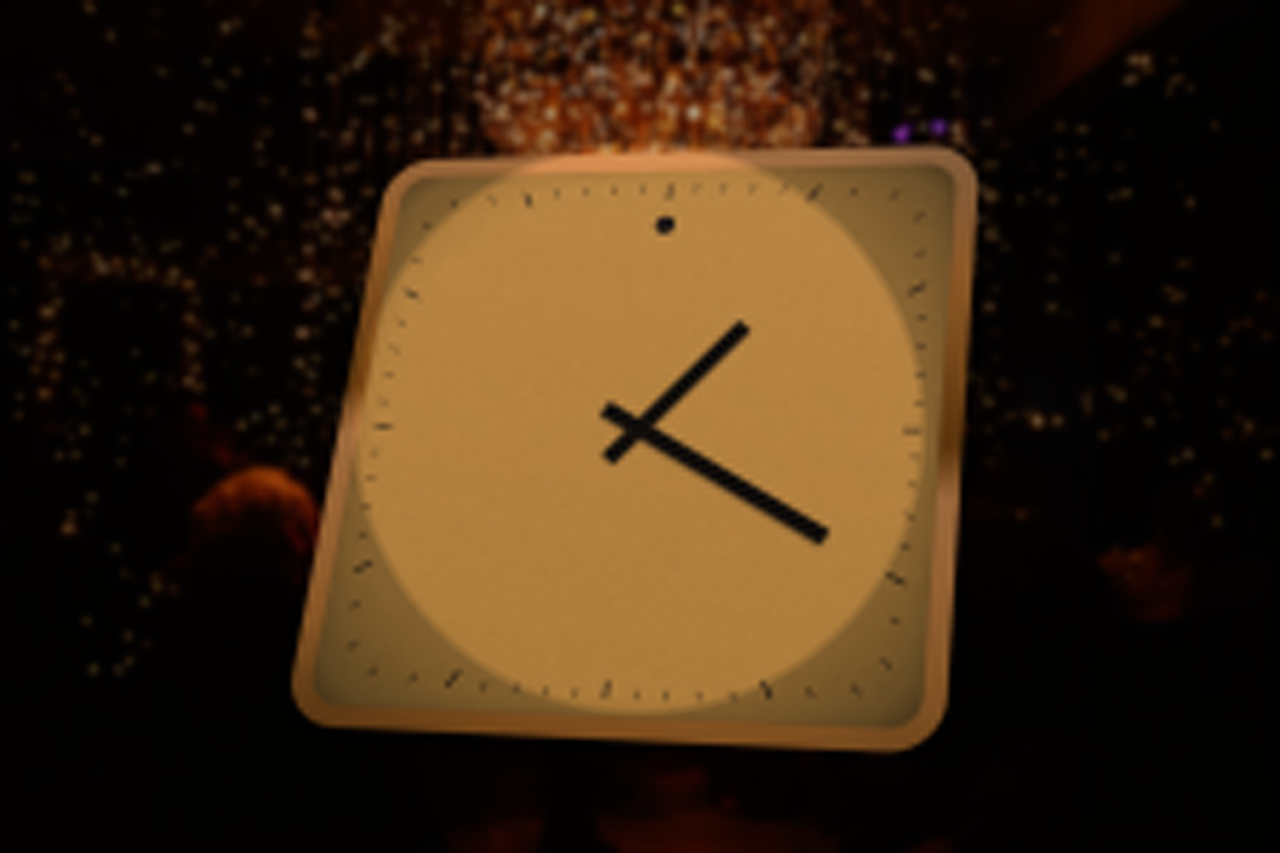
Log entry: 1:20
